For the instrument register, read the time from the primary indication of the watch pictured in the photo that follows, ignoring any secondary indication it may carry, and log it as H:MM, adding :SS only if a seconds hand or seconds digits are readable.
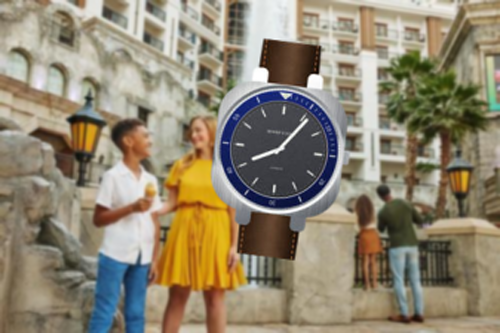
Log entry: 8:06
